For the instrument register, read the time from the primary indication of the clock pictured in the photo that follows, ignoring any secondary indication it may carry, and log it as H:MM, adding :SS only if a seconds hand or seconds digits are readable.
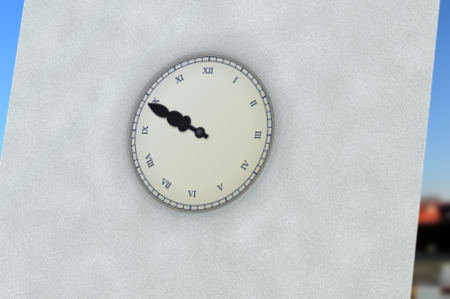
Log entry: 9:49
